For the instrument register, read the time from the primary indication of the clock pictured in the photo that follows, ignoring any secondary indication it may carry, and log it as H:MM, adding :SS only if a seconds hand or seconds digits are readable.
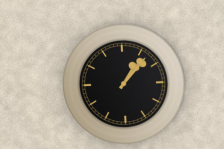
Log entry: 1:07
